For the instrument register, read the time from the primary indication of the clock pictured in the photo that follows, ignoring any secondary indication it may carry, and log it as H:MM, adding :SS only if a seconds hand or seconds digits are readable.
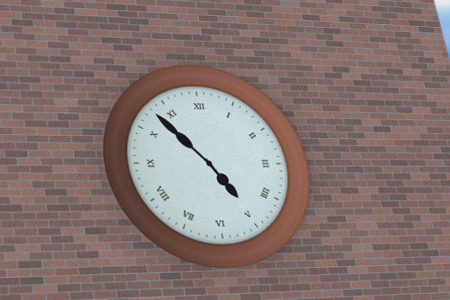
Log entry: 4:53
